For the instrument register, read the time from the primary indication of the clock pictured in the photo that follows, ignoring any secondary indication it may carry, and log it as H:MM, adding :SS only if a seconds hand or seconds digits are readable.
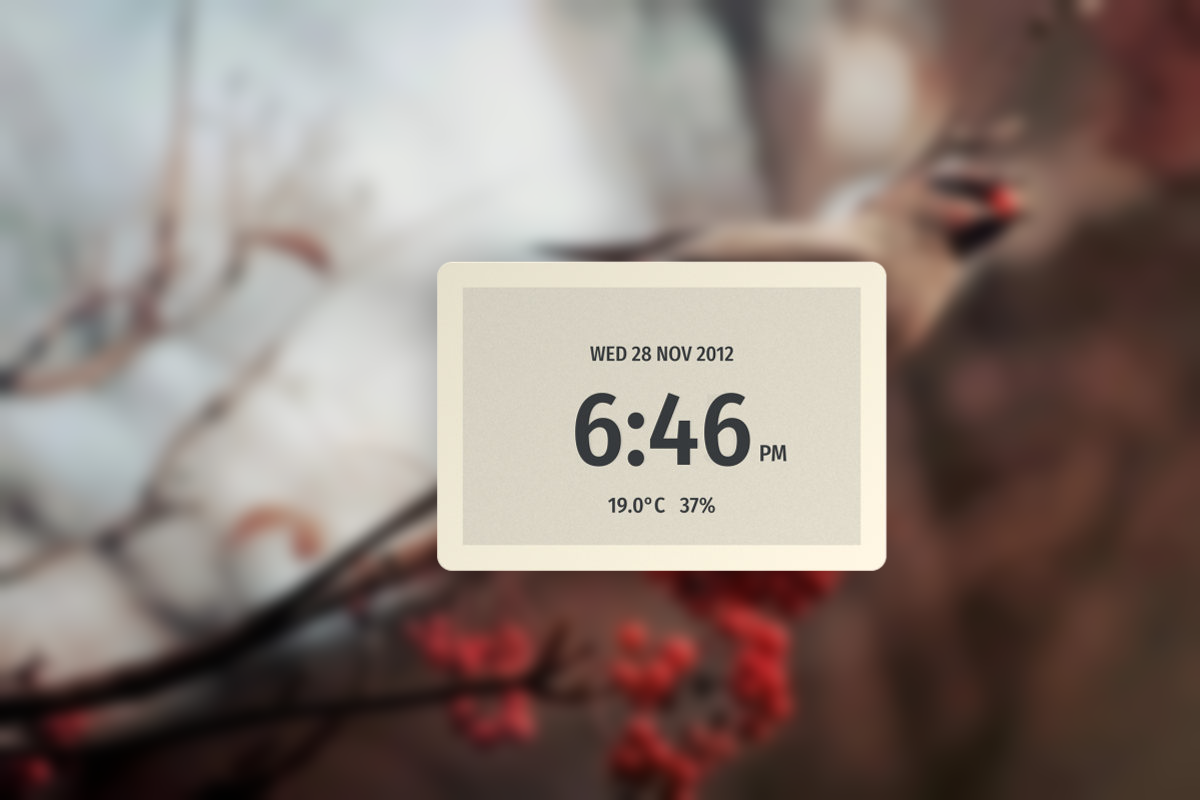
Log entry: 6:46
